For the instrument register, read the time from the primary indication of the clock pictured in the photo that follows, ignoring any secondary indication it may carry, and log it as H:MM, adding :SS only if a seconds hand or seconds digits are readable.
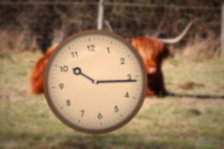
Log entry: 10:16
